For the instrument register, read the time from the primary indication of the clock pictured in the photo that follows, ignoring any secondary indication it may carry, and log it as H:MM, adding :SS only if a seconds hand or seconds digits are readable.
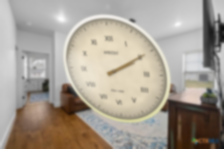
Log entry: 2:10
